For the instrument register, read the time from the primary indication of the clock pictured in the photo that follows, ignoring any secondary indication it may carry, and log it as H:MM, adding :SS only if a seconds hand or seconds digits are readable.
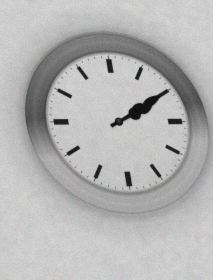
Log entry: 2:10
